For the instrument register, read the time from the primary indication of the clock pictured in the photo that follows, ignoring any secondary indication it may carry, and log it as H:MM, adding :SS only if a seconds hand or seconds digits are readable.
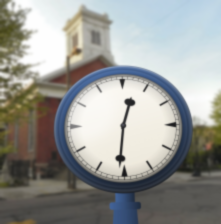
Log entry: 12:31
